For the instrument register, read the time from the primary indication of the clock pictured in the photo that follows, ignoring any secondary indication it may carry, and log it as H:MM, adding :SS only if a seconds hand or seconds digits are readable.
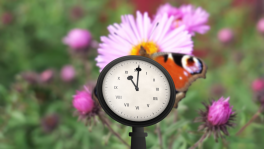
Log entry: 11:01
